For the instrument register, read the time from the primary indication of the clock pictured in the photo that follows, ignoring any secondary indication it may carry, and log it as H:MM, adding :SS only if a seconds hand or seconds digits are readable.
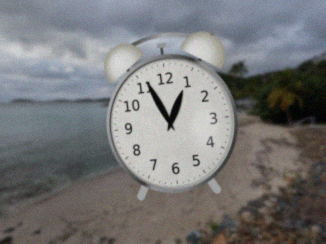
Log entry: 12:56
